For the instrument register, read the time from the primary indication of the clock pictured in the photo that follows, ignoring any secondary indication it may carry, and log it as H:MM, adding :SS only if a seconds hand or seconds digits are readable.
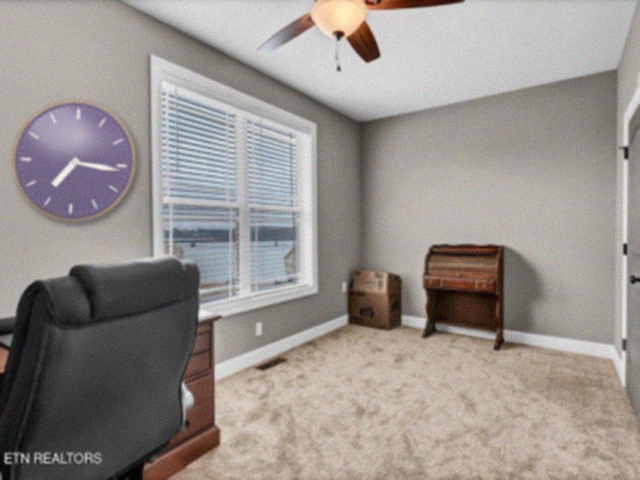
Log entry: 7:16
